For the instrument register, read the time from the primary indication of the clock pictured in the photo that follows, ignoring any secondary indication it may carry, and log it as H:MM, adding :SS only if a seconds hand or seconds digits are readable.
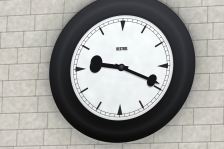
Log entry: 9:19
